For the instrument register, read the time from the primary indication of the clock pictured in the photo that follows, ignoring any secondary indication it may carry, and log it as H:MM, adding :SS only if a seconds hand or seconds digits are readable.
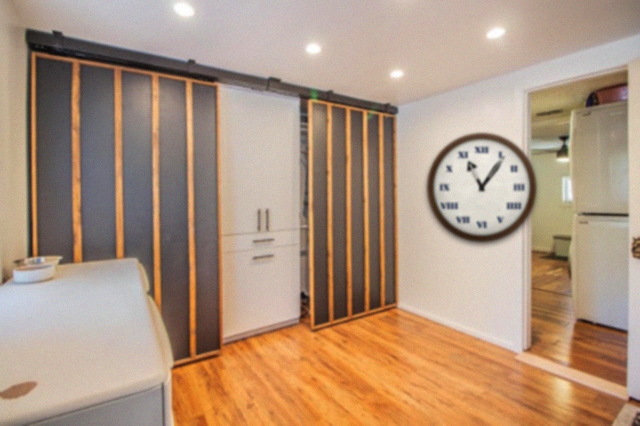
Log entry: 11:06
